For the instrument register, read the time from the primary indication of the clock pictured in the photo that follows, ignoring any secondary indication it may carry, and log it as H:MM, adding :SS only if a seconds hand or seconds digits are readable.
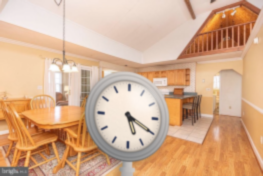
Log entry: 5:20
